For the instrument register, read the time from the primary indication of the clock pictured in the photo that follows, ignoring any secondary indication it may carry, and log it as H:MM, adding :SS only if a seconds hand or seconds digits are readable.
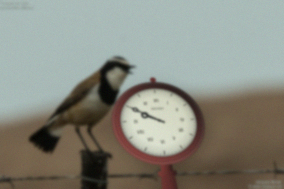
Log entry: 9:50
